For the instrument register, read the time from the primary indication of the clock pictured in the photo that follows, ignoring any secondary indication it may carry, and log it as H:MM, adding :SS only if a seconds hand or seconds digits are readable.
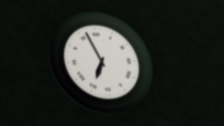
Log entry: 6:57
